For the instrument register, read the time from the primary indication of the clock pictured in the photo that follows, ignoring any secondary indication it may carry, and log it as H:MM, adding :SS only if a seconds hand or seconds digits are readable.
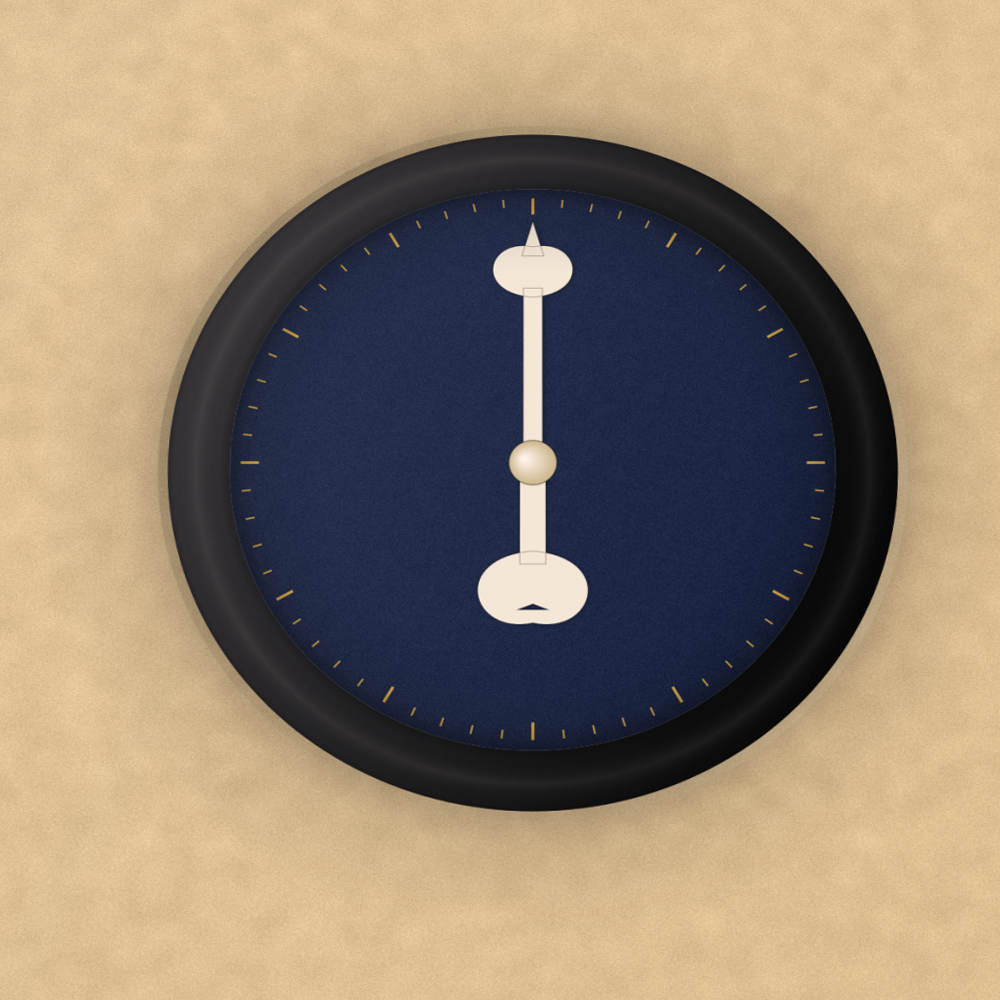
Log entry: 6:00
